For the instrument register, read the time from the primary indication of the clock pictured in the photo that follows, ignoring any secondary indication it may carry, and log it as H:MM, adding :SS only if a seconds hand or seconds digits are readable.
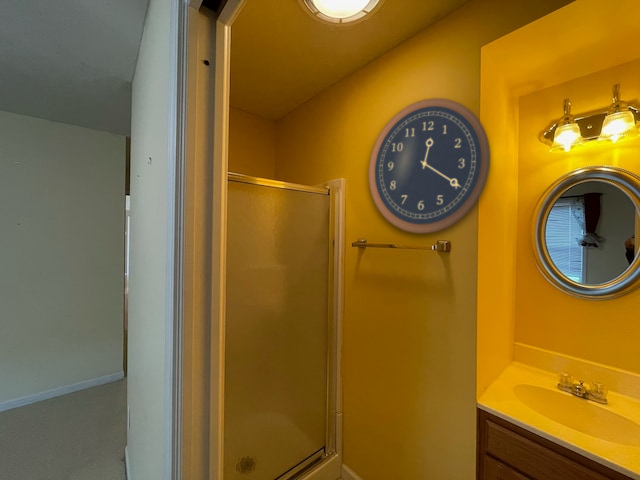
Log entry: 12:20
